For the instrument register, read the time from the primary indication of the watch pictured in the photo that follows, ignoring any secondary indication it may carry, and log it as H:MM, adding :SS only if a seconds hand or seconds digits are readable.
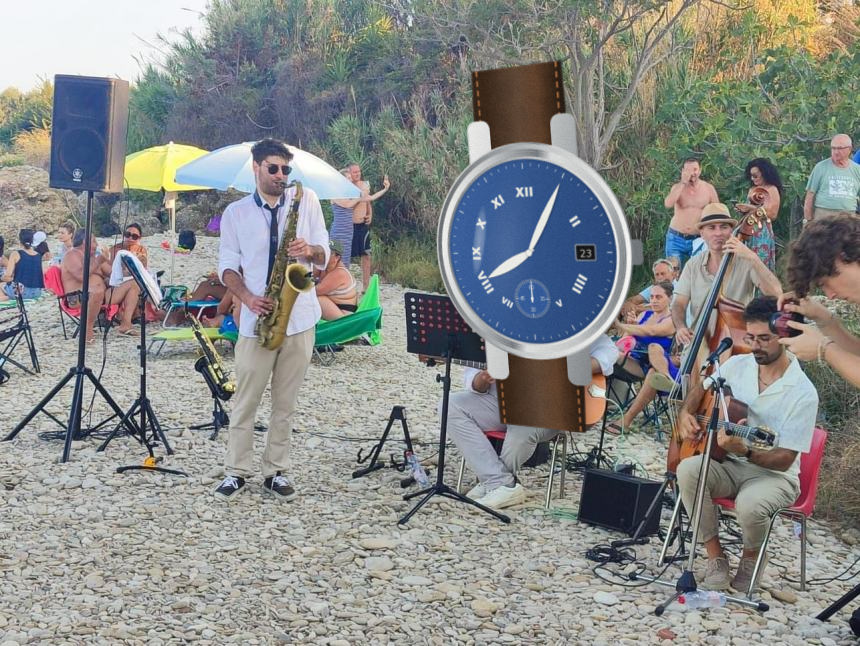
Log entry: 8:05
